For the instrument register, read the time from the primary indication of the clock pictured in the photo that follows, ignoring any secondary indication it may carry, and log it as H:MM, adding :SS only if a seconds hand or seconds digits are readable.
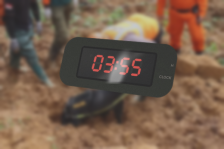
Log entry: 3:55
